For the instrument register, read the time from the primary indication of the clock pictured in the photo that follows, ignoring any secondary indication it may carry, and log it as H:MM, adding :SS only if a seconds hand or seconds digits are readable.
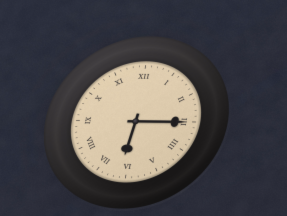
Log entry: 6:15
